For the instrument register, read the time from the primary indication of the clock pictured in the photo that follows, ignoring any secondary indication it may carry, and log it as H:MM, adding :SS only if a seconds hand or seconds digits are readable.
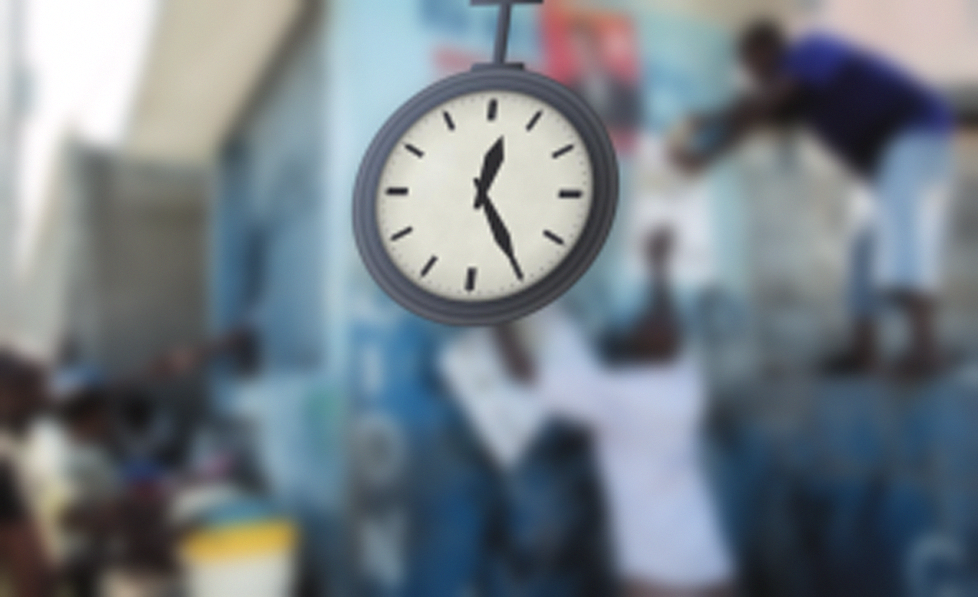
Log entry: 12:25
